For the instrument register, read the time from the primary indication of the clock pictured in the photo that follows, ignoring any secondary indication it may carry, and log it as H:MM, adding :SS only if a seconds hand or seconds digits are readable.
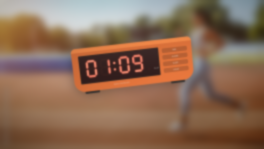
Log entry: 1:09
